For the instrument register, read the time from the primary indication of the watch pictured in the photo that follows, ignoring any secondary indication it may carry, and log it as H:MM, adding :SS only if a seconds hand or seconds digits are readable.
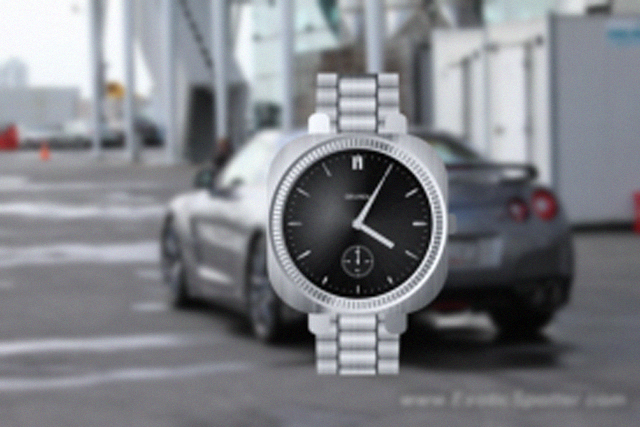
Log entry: 4:05
